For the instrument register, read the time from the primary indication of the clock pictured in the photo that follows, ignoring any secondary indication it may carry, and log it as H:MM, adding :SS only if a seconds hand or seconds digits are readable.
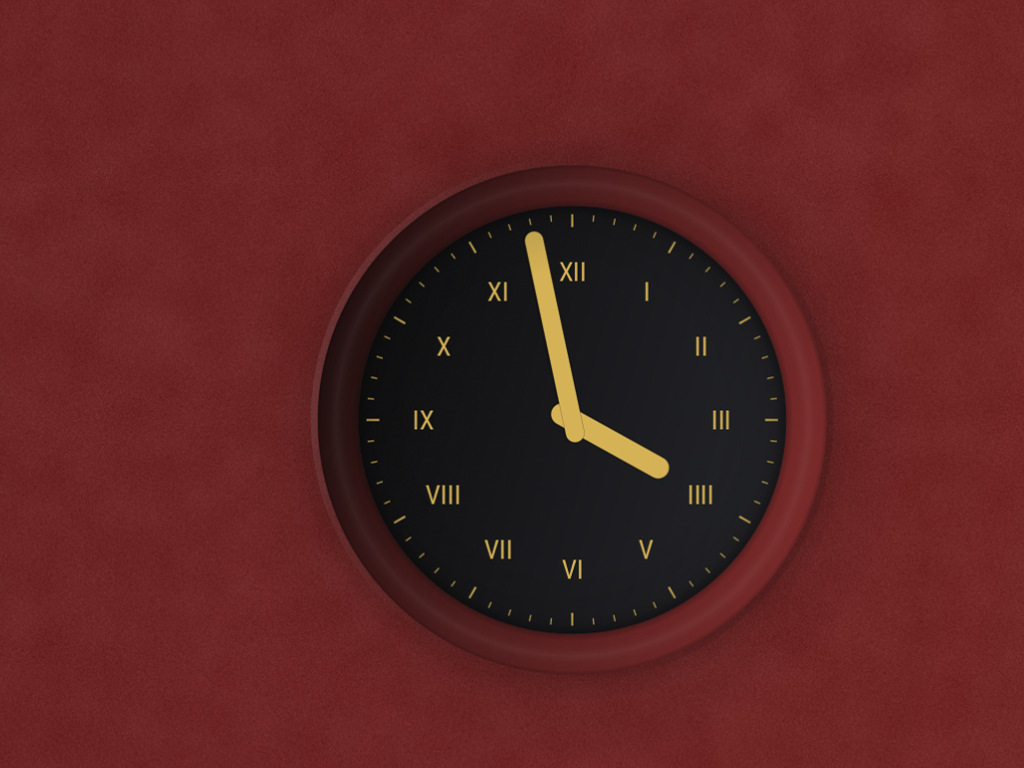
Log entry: 3:58
